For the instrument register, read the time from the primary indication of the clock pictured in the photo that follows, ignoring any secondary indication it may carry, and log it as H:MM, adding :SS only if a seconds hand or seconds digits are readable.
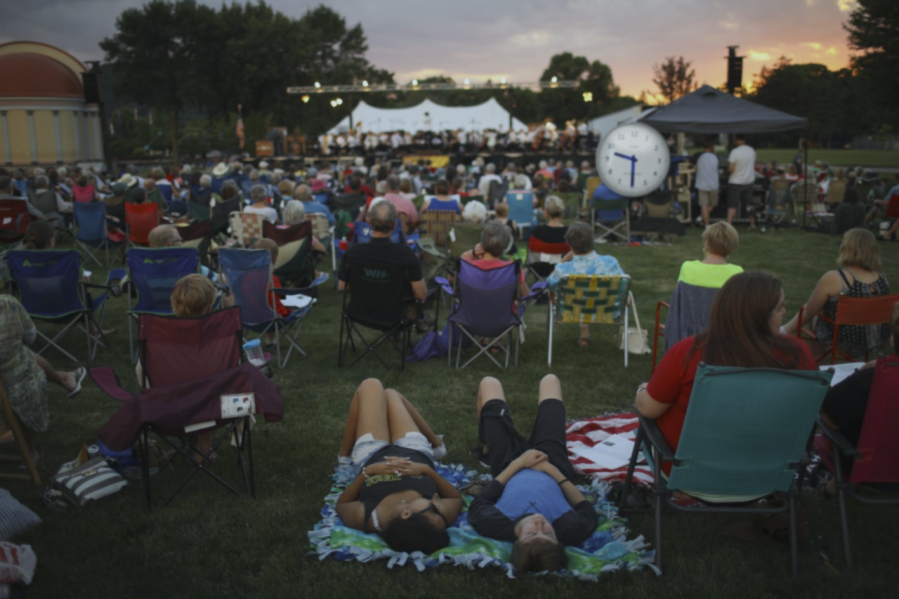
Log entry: 9:30
